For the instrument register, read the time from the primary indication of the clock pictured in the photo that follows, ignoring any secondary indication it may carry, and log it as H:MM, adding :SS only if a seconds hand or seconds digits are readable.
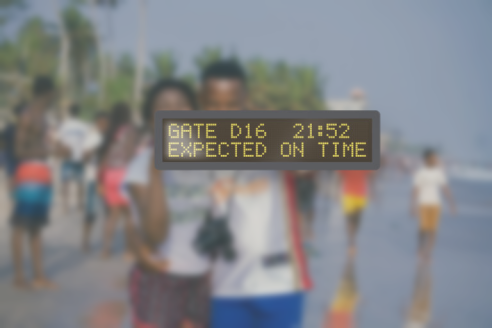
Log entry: 21:52
